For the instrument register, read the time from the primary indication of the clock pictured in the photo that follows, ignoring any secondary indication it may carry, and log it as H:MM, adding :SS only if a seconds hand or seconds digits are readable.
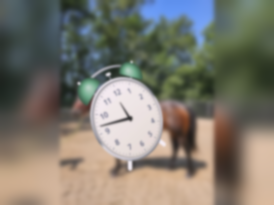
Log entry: 11:47
